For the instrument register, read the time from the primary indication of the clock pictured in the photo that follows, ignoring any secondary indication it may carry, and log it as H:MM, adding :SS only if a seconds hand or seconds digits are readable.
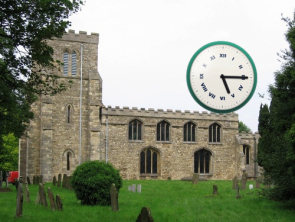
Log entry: 5:15
